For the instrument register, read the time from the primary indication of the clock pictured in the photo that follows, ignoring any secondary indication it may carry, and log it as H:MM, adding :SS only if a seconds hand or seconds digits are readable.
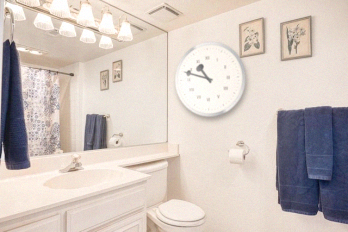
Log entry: 10:48
